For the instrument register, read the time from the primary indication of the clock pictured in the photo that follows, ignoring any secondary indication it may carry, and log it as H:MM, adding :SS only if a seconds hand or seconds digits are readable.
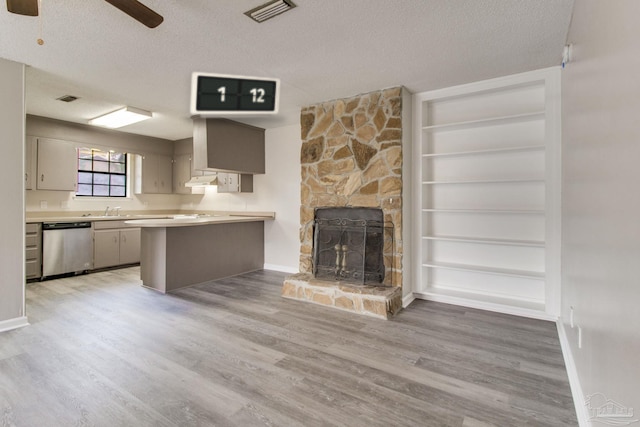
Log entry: 1:12
